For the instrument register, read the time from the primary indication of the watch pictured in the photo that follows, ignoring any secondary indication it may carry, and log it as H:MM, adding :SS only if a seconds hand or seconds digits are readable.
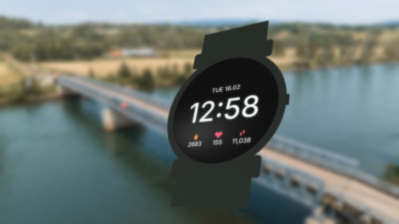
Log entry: 12:58
